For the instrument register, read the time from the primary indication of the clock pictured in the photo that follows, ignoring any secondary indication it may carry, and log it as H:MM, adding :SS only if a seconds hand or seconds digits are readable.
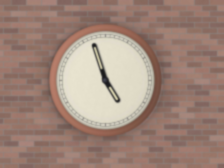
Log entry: 4:57
